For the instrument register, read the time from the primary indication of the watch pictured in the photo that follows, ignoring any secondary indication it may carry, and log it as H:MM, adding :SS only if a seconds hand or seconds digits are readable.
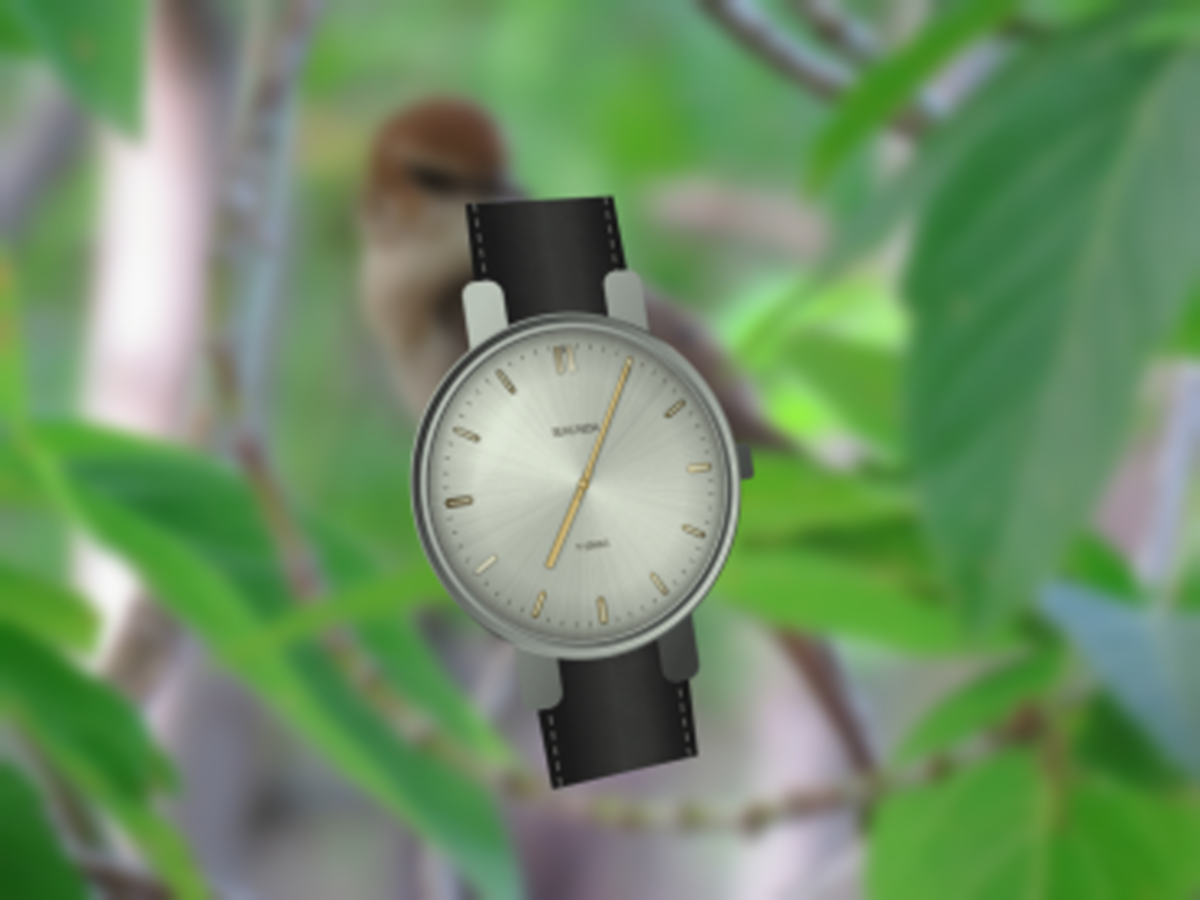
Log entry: 7:05
